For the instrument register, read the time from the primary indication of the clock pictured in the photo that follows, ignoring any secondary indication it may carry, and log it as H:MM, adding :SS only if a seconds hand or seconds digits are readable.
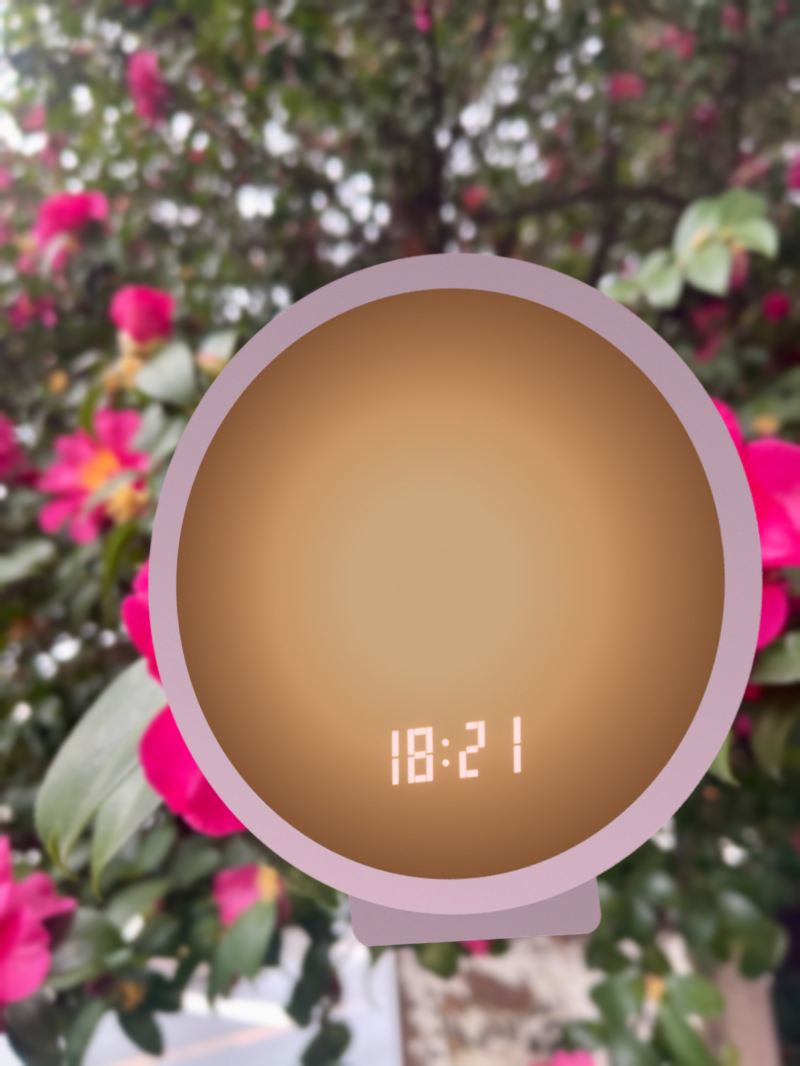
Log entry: 18:21
